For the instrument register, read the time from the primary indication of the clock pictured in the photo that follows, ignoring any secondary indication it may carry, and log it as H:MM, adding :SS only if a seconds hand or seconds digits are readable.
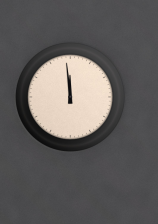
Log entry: 11:59
